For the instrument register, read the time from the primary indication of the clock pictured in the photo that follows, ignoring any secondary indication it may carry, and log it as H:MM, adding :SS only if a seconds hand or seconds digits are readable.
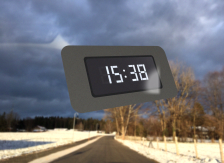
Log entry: 15:38
